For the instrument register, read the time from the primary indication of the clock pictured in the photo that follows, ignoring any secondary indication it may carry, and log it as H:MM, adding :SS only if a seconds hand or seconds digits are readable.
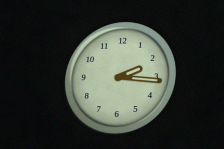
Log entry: 2:16
